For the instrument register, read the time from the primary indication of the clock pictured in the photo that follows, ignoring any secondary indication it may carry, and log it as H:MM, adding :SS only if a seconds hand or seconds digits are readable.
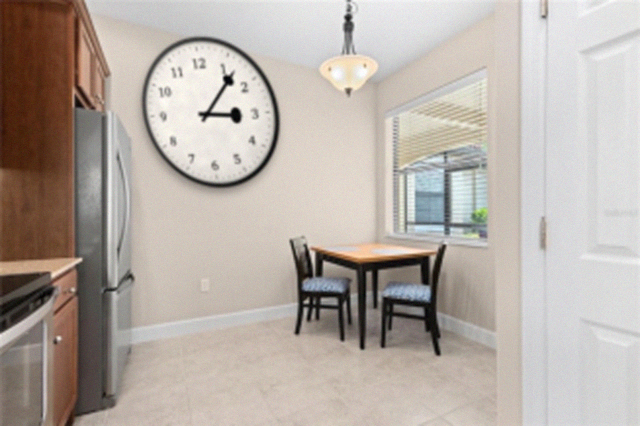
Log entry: 3:07
